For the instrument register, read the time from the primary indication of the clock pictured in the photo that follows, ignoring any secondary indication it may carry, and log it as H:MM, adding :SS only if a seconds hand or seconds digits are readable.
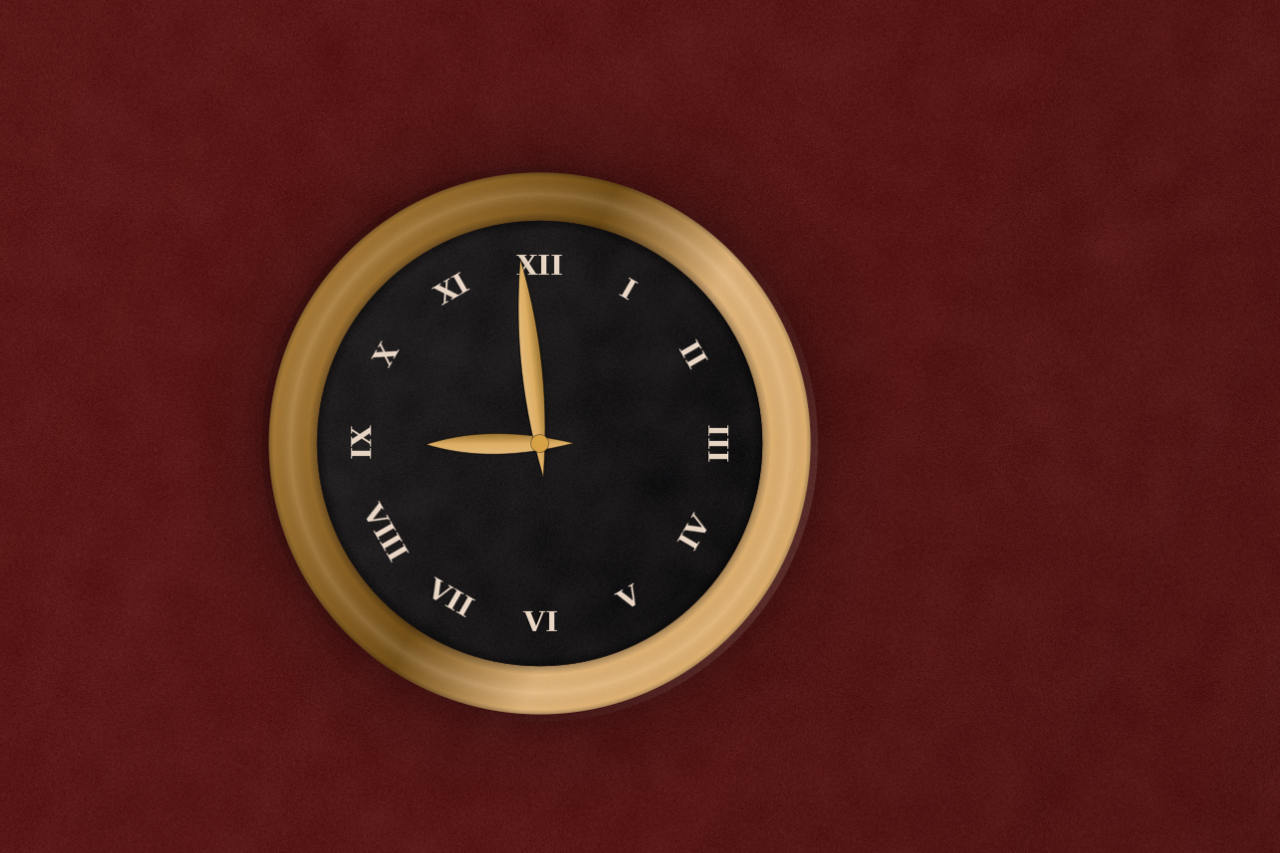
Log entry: 8:59
